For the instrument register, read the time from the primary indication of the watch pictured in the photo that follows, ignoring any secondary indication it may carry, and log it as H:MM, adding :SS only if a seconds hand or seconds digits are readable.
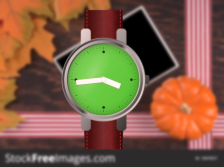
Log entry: 3:44
